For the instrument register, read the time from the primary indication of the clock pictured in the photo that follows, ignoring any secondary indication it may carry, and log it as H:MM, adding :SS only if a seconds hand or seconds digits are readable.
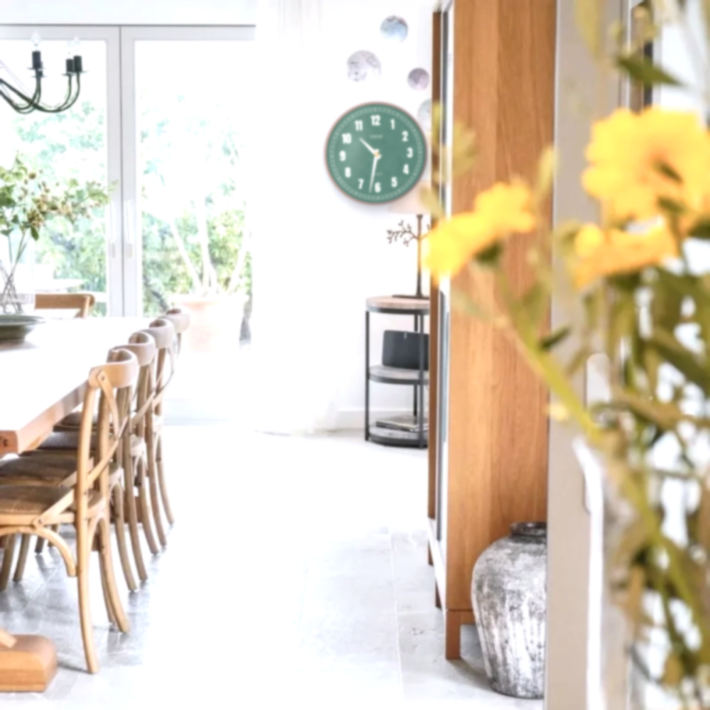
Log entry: 10:32
